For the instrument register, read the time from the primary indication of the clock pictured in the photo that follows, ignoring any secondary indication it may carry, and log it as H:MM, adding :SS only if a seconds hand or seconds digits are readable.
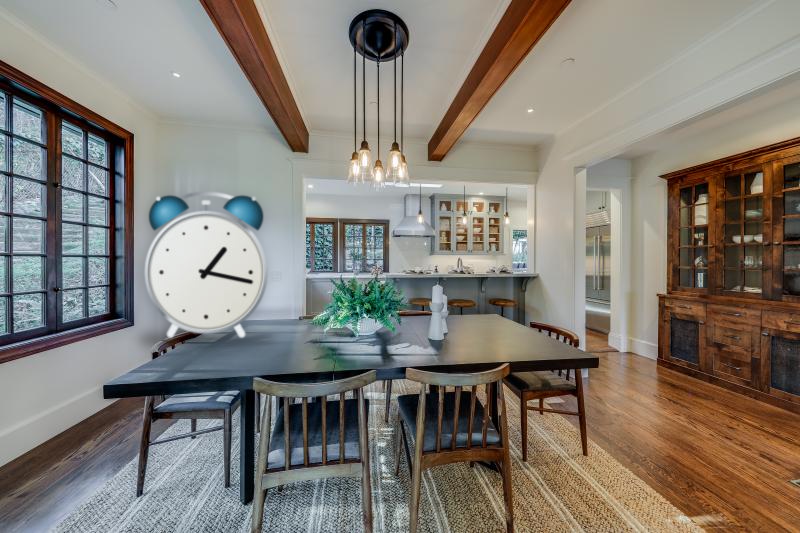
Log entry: 1:17
